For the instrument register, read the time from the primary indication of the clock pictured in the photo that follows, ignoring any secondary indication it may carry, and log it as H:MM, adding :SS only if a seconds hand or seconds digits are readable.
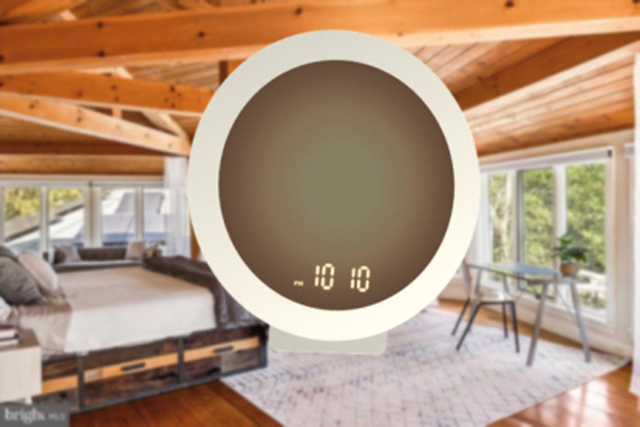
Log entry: 10:10
